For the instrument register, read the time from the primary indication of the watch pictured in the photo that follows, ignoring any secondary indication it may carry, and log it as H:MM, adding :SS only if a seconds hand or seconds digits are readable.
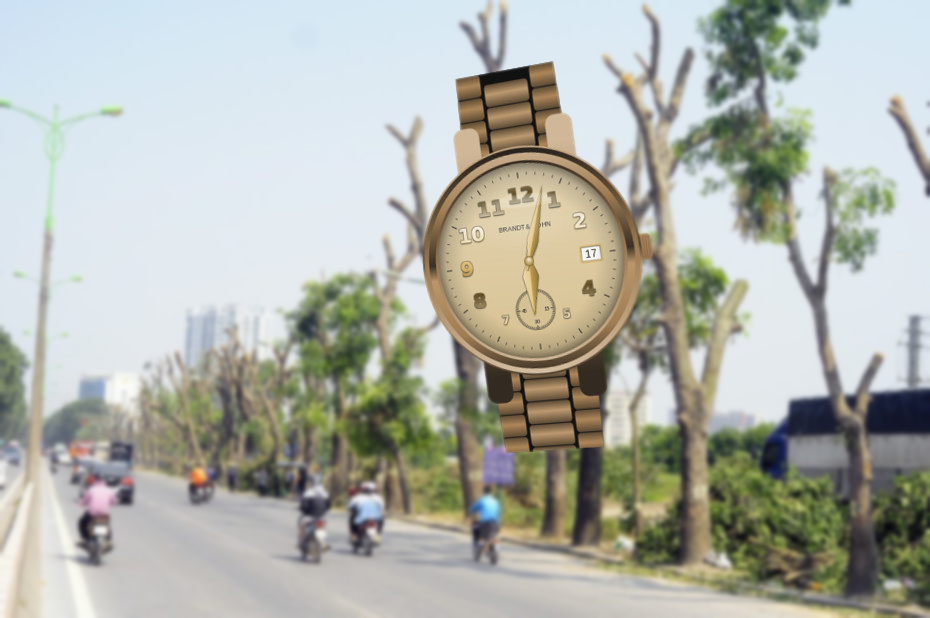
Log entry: 6:03
